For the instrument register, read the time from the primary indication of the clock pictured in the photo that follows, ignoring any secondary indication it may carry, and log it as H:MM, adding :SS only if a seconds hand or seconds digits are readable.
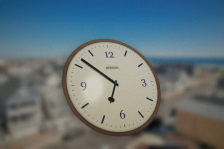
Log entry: 6:52
